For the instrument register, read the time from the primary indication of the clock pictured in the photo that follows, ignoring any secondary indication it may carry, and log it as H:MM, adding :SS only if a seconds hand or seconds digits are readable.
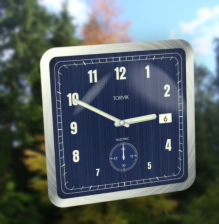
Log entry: 2:50
